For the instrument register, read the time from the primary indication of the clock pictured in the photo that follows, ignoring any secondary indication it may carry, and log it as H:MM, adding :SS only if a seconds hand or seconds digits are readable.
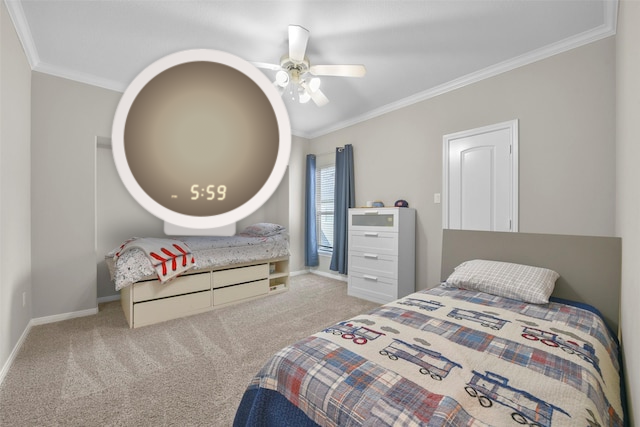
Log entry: 5:59
